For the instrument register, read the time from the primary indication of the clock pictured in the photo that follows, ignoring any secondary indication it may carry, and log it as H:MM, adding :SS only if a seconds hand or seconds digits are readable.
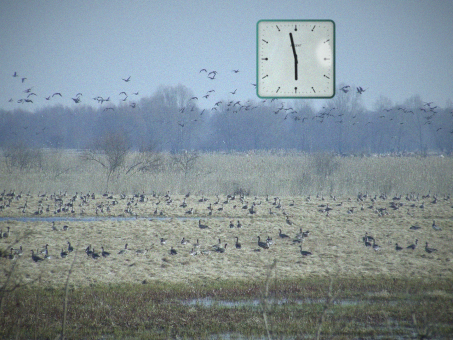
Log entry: 5:58
